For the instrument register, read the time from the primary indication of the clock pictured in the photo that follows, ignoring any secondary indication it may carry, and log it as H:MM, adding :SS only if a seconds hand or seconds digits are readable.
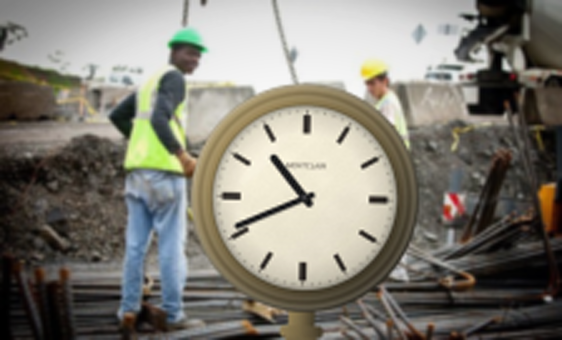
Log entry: 10:41
